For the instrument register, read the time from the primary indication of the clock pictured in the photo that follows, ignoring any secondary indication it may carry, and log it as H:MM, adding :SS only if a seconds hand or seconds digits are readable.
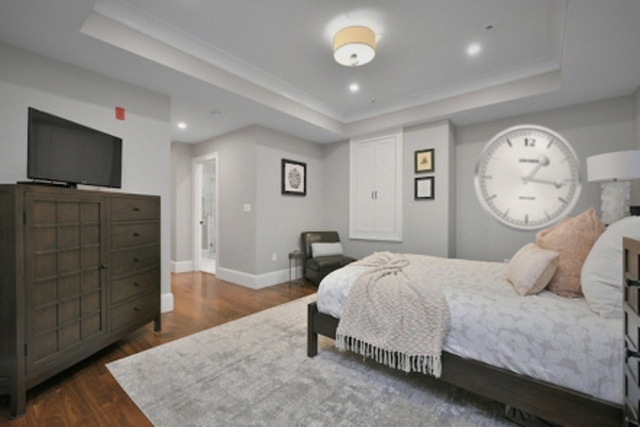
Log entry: 1:16
